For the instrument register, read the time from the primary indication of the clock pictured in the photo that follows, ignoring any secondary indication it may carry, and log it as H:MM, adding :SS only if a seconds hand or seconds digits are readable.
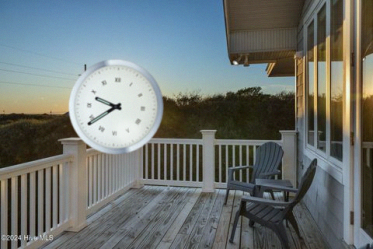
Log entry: 9:39
